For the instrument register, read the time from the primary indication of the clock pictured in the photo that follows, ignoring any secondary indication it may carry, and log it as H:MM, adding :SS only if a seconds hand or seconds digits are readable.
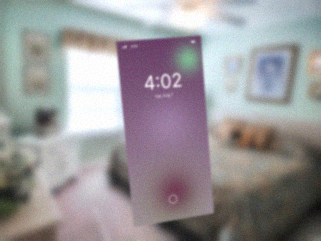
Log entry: 4:02
